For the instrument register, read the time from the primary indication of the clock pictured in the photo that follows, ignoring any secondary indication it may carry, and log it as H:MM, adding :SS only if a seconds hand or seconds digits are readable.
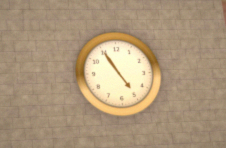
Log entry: 4:55
